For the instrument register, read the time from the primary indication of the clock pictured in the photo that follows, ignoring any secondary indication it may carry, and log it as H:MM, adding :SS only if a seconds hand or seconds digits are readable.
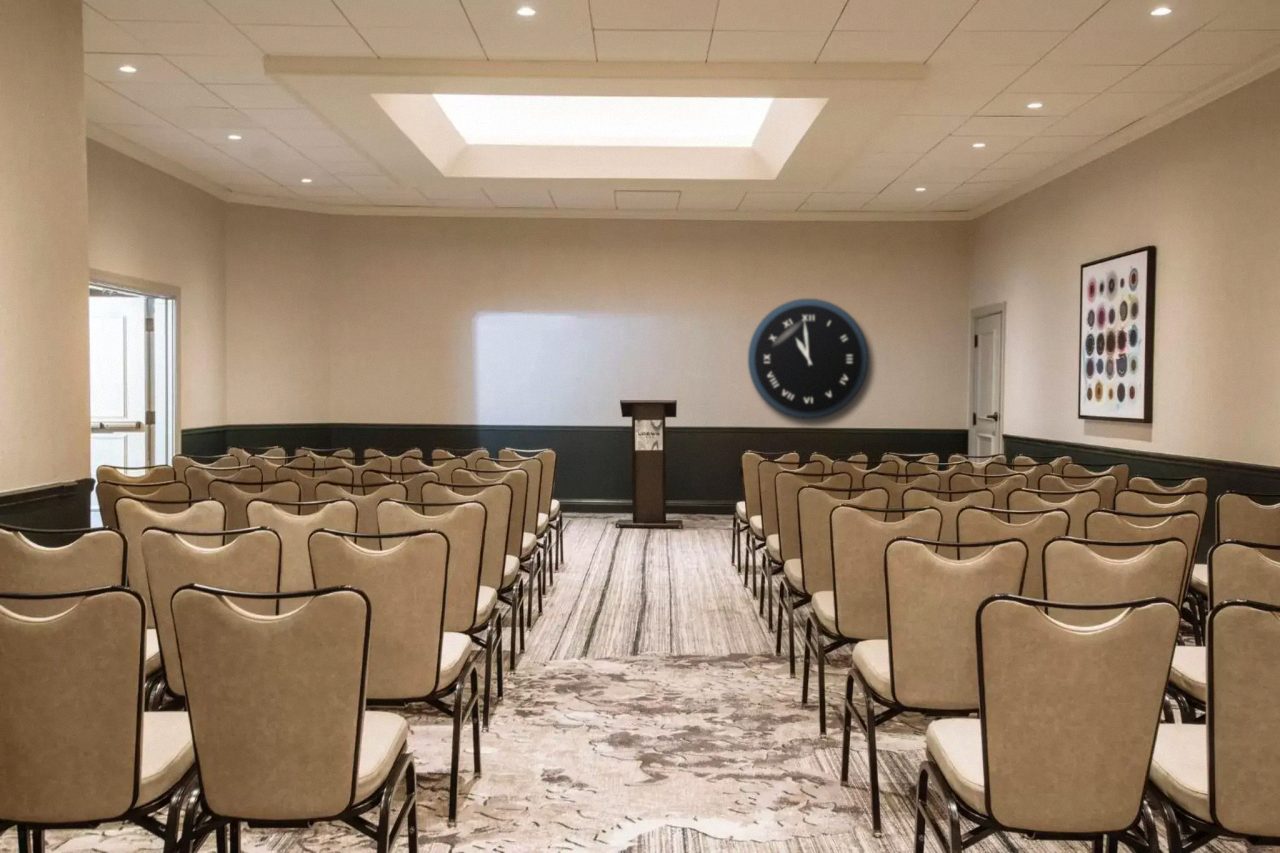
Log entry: 10:59
